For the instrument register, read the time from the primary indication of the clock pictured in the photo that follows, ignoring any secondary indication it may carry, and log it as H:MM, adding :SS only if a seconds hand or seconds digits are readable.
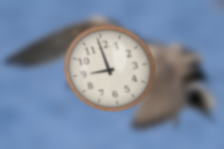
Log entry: 8:59
